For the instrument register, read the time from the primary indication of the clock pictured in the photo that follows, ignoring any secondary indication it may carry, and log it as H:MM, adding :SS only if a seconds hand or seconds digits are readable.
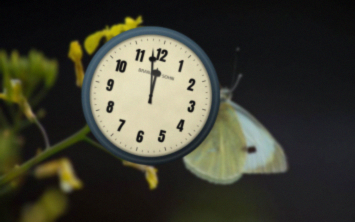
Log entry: 11:58
